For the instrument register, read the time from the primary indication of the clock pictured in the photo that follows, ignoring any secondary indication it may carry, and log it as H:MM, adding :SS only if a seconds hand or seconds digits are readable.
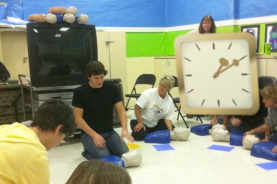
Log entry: 1:10
